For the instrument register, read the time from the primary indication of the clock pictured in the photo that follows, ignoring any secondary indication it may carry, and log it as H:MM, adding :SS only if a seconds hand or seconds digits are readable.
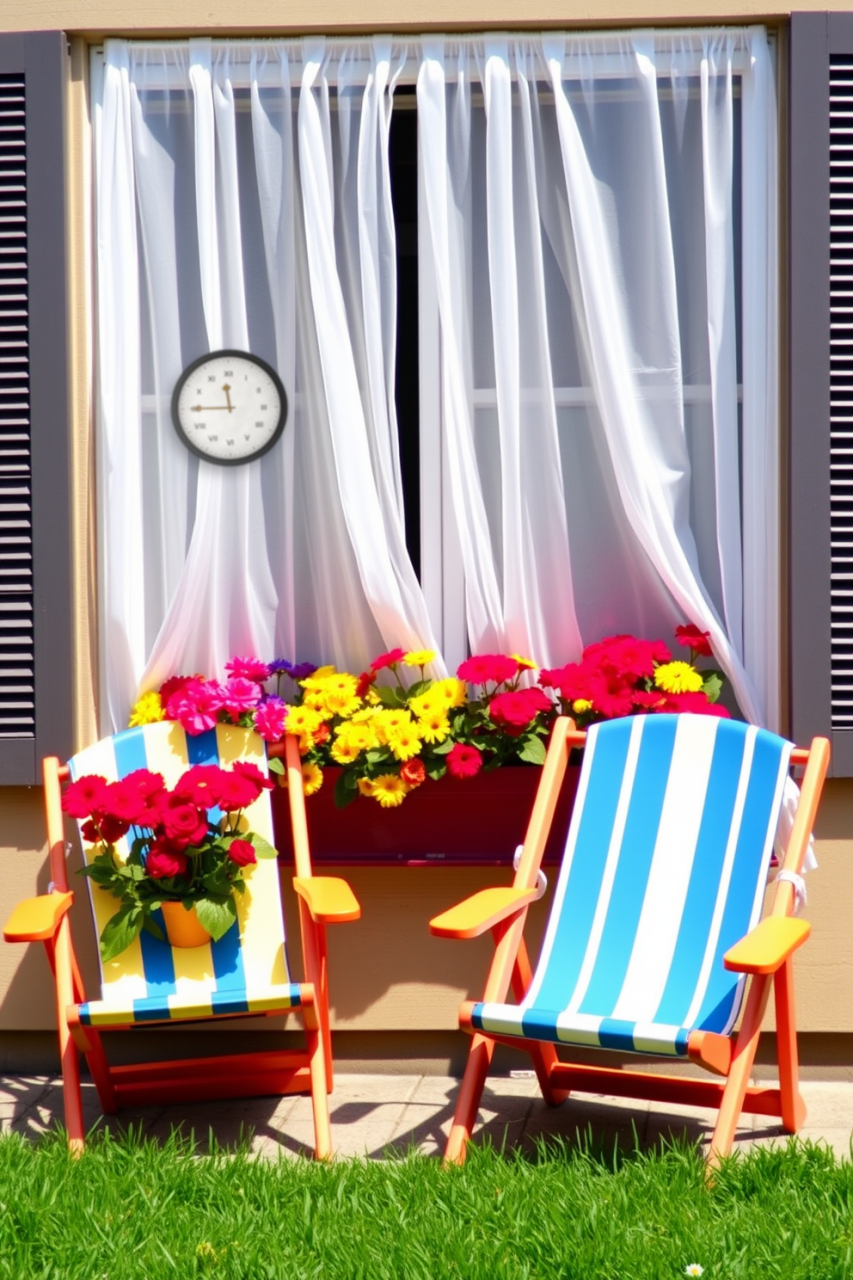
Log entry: 11:45
